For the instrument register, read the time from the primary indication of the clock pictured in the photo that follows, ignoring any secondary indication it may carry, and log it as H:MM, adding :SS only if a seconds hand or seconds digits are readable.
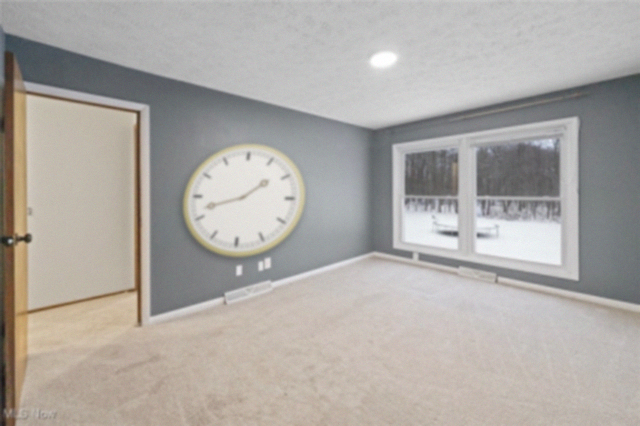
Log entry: 1:42
